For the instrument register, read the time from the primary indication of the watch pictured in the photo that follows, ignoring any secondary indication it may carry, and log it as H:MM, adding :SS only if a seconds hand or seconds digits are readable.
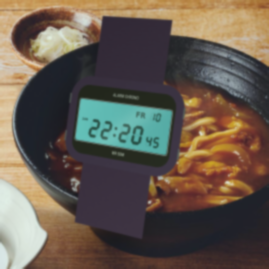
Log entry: 22:20
